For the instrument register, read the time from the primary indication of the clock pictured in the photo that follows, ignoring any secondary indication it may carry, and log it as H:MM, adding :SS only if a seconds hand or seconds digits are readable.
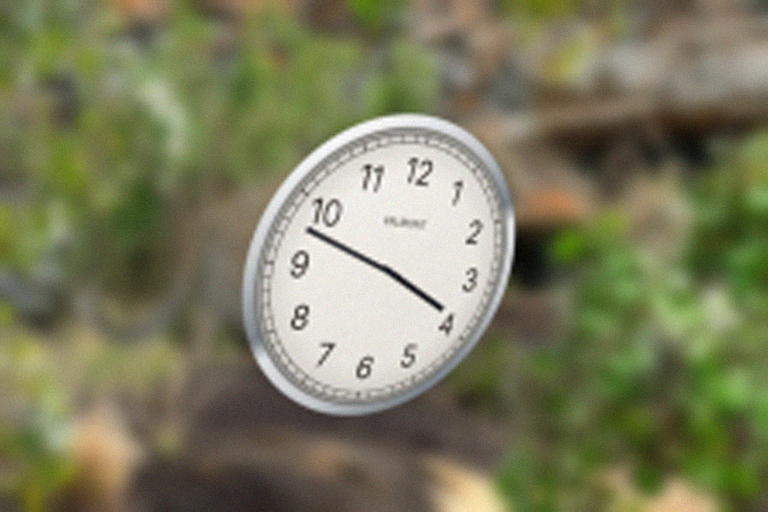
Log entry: 3:48
